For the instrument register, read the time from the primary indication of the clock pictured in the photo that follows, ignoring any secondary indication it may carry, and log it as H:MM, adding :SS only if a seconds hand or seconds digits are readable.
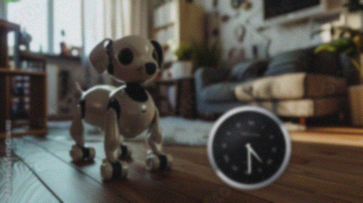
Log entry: 4:29
